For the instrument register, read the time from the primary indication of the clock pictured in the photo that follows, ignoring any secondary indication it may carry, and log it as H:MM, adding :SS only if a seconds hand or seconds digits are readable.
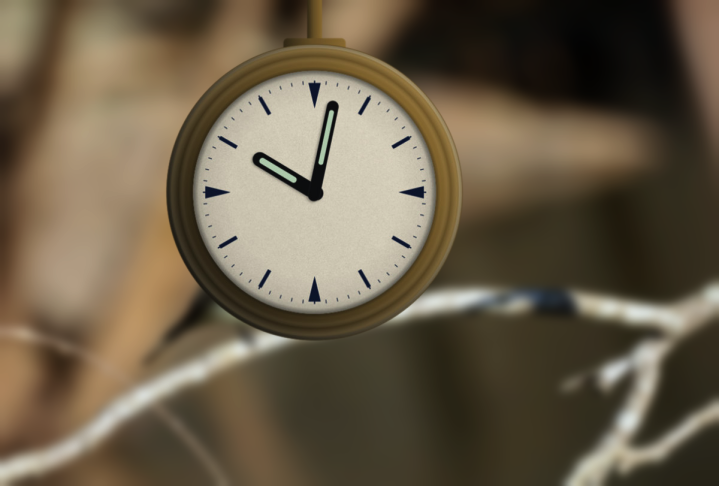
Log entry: 10:02
